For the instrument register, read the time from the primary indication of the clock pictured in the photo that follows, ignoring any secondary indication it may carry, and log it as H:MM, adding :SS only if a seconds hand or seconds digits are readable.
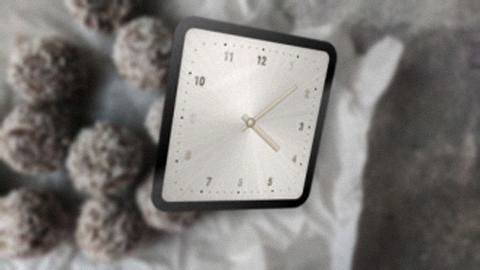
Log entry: 4:08
